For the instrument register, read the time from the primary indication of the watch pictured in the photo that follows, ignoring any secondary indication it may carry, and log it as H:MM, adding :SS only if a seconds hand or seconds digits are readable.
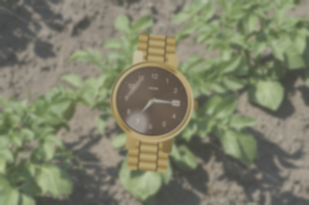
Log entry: 7:15
